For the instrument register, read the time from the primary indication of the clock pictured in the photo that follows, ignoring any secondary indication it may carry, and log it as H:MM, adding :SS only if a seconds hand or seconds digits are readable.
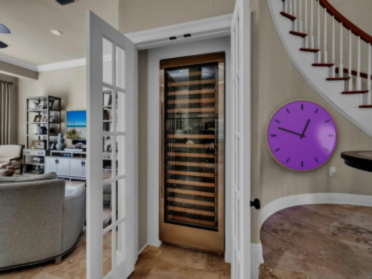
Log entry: 12:48
